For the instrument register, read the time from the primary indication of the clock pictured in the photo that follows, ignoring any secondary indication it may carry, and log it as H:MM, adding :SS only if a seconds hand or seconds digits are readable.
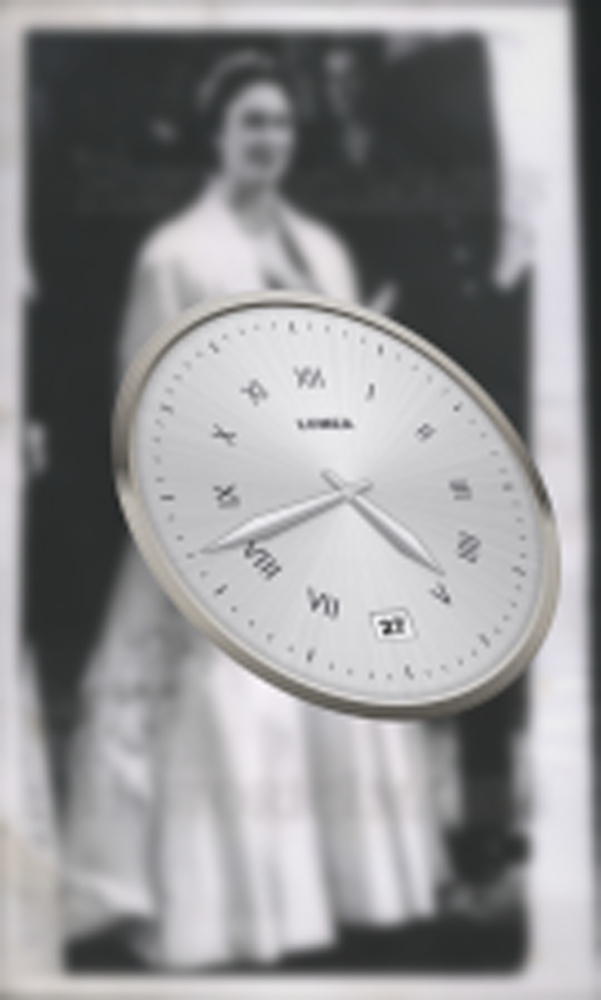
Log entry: 4:42
